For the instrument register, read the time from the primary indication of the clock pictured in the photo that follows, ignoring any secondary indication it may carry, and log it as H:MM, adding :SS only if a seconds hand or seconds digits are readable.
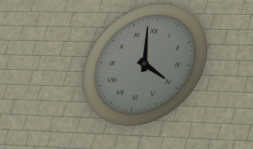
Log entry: 3:58
